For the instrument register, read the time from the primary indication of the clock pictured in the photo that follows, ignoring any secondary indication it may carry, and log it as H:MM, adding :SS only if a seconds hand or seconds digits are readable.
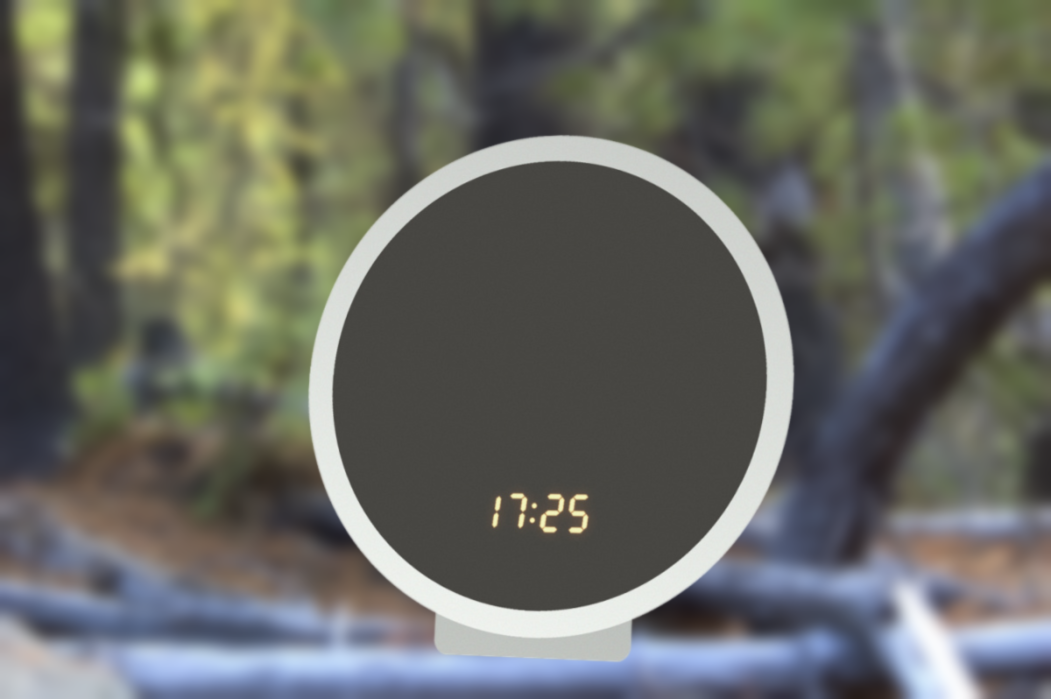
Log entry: 17:25
